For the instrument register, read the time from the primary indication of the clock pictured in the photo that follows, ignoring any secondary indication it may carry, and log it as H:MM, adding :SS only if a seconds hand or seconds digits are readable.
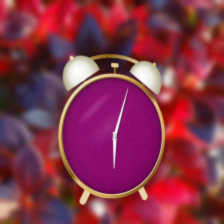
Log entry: 6:03
